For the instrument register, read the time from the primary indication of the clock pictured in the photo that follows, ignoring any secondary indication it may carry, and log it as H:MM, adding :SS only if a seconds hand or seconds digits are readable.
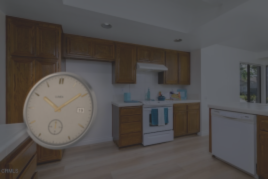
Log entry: 10:09
